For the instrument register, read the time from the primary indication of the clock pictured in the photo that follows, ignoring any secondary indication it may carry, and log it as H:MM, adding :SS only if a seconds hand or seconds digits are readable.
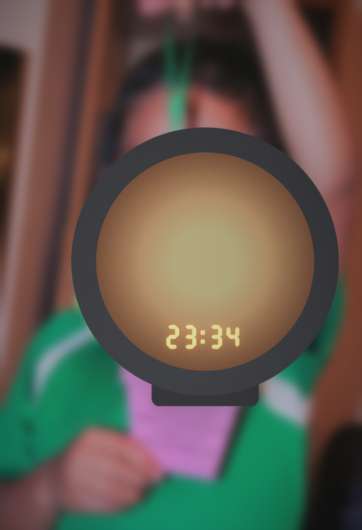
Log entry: 23:34
